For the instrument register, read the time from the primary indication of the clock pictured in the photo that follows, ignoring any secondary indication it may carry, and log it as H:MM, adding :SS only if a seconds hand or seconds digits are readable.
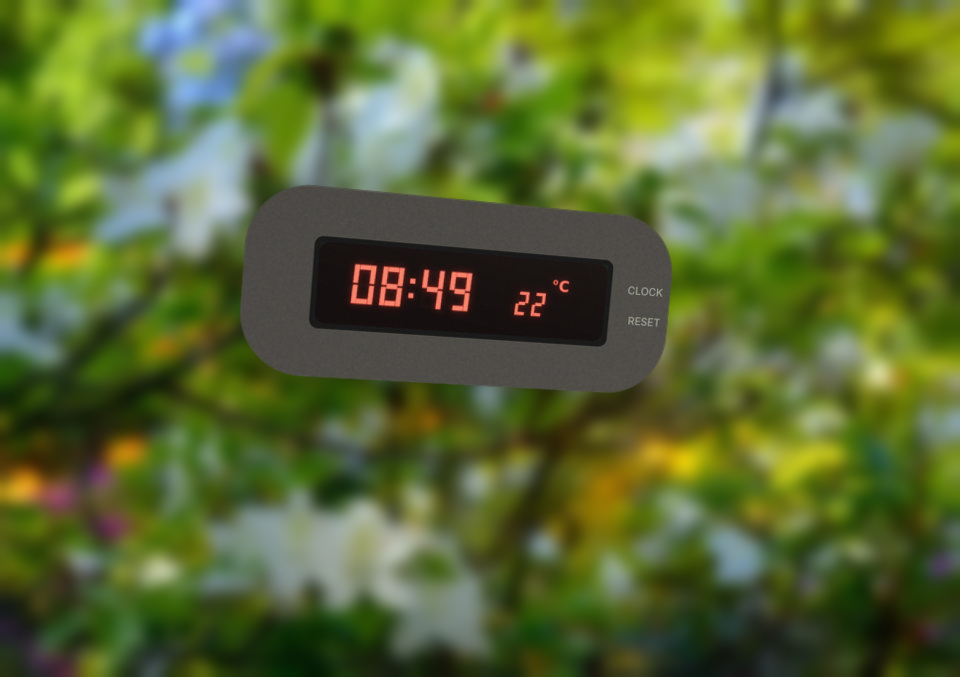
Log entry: 8:49
